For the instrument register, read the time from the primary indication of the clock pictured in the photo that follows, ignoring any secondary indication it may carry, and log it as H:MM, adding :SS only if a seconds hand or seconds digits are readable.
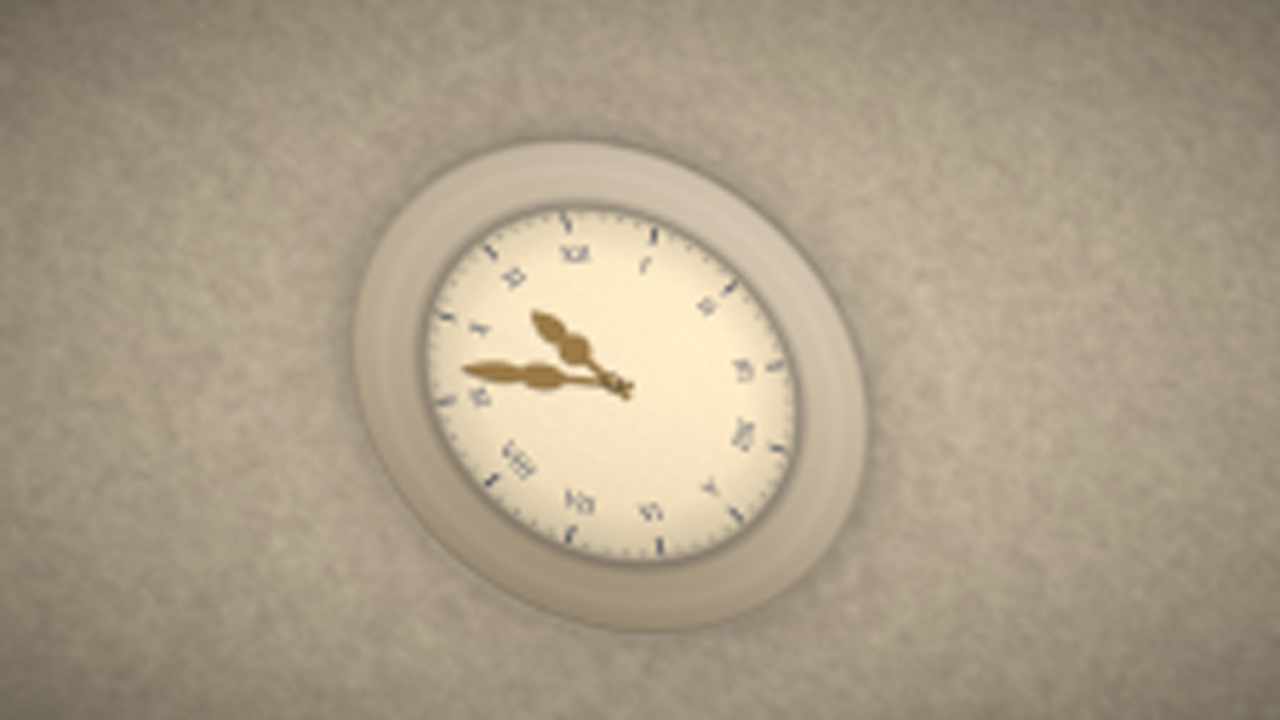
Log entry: 10:47
